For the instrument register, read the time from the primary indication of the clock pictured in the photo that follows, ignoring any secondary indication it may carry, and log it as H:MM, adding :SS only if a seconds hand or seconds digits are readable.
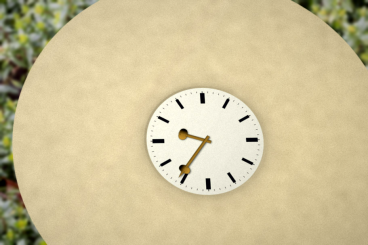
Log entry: 9:36
